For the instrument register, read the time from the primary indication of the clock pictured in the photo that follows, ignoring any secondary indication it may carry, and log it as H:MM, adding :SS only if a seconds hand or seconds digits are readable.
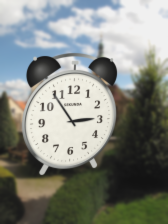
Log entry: 2:54
